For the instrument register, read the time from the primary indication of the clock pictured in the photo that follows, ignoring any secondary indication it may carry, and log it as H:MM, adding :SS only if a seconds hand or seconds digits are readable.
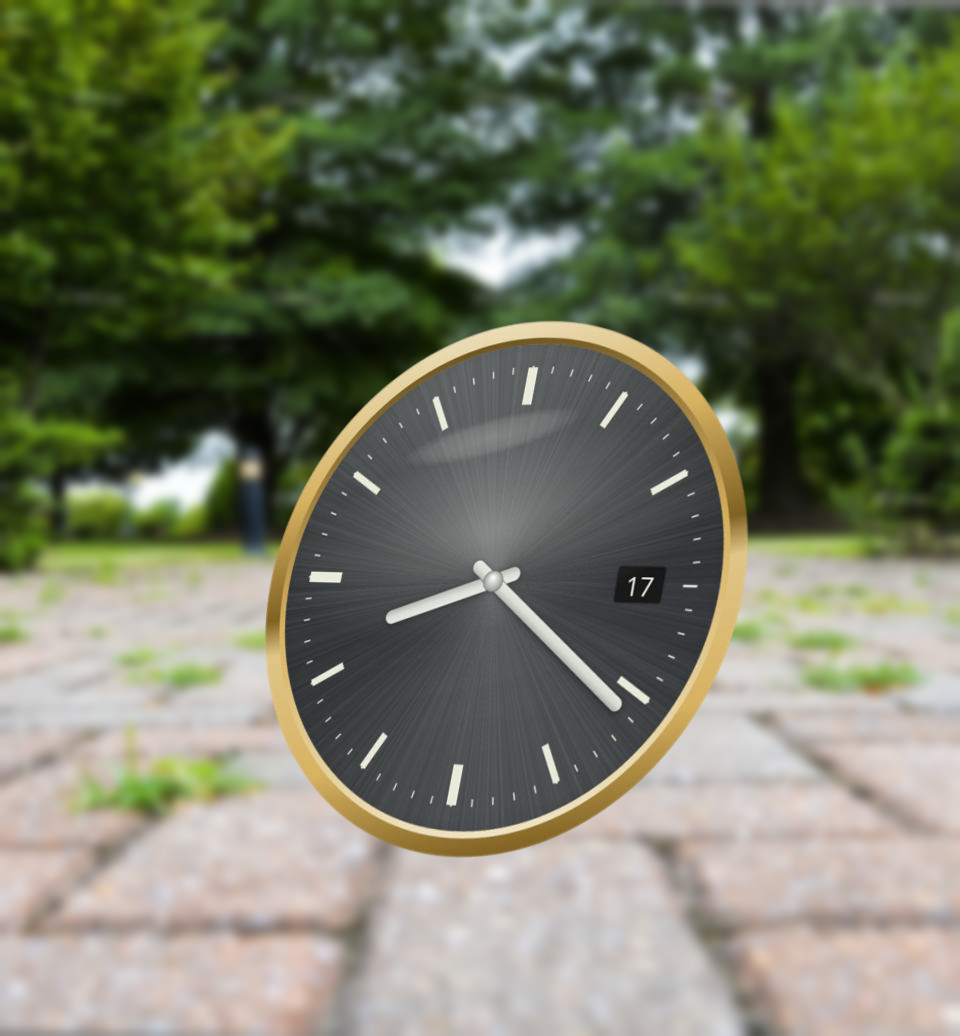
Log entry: 8:21
